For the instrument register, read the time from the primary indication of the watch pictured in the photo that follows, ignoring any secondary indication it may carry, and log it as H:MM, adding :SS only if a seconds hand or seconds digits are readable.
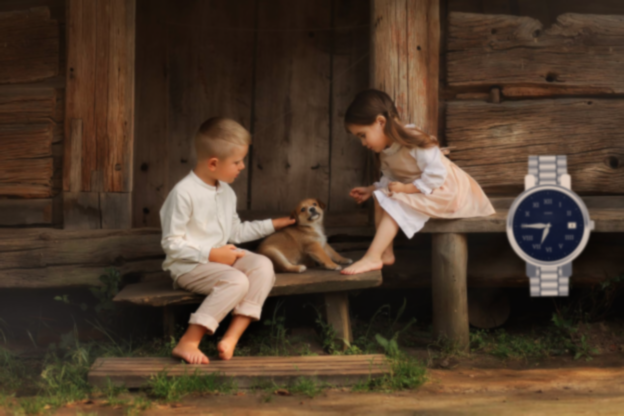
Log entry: 6:45
